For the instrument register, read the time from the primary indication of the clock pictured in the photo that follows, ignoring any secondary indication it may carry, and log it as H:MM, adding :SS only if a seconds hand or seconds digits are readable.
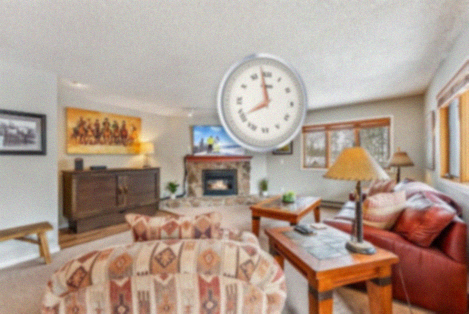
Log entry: 7:58
